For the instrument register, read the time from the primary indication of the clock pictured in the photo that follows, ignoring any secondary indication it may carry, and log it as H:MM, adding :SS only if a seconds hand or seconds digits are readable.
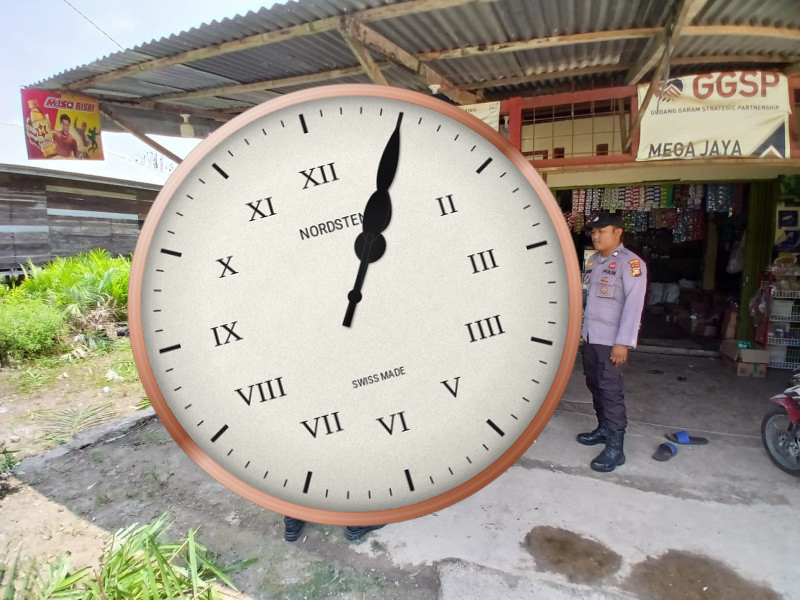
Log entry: 1:05
